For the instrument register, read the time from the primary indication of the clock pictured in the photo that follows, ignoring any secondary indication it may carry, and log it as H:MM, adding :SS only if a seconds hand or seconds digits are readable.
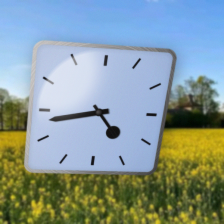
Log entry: 4:43
